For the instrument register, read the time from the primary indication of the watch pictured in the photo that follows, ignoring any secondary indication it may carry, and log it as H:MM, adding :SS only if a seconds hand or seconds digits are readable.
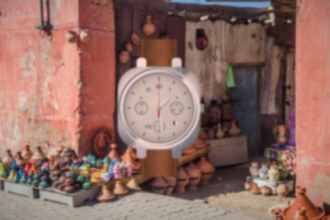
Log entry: 1:29
